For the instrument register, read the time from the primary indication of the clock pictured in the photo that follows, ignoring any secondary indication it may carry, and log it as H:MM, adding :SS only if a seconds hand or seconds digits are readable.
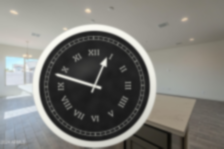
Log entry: 12:48
